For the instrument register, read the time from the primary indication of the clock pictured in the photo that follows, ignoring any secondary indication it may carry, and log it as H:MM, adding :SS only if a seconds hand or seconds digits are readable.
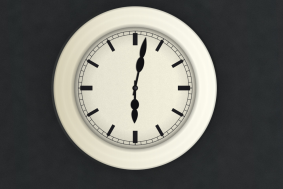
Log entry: 6:02
